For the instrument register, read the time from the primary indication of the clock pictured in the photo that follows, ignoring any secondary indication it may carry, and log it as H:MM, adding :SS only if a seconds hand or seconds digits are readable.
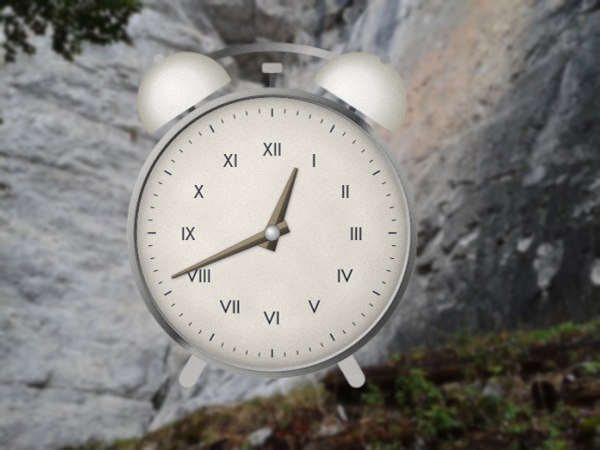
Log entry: 12:41
